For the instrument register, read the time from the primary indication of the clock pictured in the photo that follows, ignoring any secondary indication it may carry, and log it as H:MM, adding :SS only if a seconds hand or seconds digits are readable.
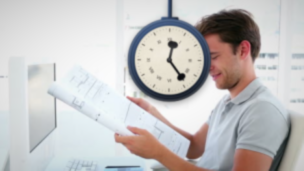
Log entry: 12:24
